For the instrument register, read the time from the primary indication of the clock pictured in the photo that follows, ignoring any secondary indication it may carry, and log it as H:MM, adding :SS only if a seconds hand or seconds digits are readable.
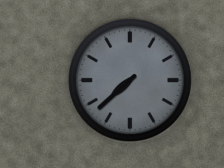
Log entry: 7:38
